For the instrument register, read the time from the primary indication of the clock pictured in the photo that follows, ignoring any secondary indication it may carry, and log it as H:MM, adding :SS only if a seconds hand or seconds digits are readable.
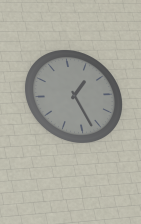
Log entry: 1:27
